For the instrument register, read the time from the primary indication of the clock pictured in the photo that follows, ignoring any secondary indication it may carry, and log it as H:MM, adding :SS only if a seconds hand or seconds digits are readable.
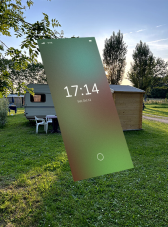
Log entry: 17:14
